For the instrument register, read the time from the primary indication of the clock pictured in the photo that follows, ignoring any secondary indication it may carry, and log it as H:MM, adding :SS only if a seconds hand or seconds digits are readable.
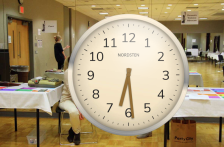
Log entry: 6:29
